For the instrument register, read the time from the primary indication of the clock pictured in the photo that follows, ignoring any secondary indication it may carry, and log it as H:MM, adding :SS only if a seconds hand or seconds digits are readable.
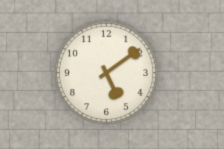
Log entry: 5:09
